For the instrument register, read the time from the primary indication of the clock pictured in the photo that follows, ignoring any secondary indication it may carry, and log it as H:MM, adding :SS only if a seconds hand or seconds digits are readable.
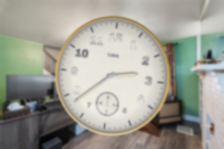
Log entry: 2:38
